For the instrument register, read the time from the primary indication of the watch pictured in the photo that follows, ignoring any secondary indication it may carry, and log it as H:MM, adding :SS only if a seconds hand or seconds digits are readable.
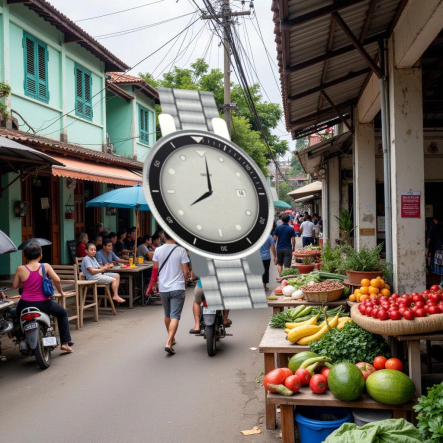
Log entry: 8:01
